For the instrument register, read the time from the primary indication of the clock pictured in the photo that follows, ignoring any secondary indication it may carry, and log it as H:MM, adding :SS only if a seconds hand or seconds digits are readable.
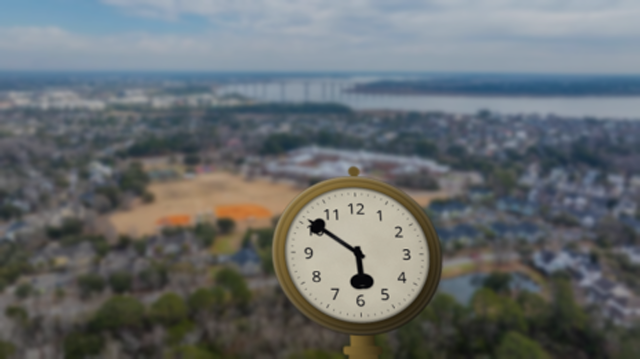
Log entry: 5:51
